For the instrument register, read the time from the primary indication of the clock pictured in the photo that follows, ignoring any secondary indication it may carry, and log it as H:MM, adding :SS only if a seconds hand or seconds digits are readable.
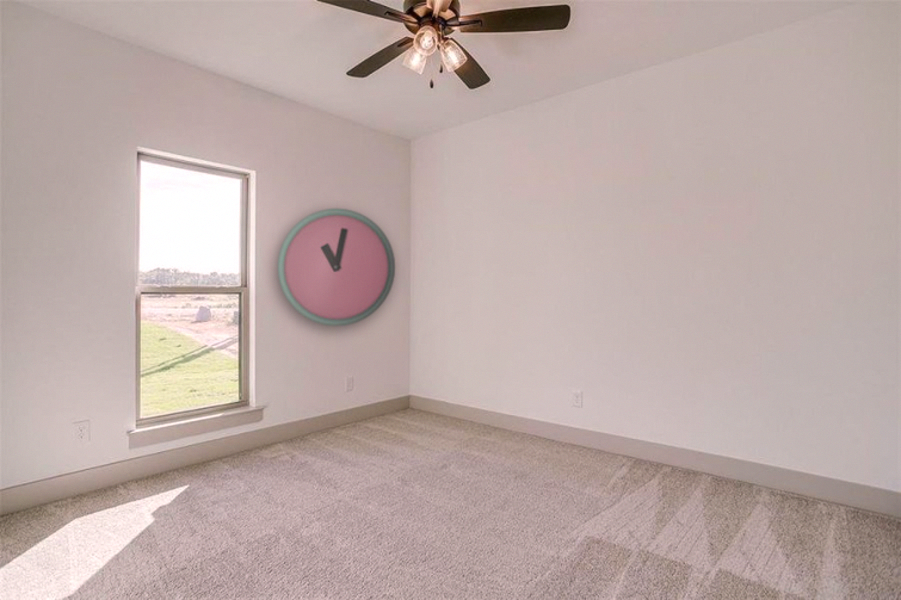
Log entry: 11:02
